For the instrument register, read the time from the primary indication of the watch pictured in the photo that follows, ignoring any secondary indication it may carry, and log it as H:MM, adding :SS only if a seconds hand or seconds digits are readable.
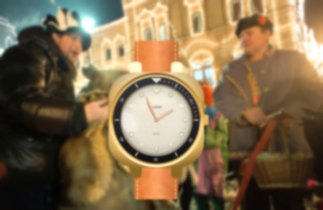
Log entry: 1:56
